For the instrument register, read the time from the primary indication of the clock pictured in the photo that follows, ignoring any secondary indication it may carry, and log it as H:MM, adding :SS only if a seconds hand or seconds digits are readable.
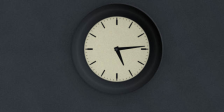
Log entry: 5:14
